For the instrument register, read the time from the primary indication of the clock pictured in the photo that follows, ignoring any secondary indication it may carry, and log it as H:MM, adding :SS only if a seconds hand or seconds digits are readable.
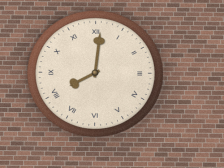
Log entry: 8:01
